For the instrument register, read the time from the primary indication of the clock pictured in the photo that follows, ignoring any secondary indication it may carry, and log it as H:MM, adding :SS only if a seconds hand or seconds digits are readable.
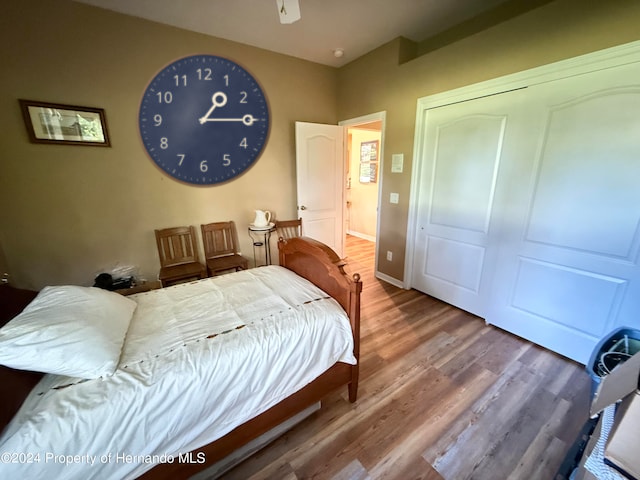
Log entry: 1:15
